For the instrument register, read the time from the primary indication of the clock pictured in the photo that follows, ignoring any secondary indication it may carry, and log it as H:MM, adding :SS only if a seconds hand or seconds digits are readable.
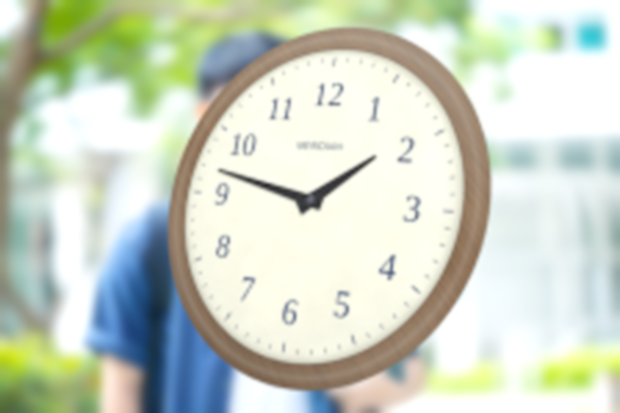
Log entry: 1:47
